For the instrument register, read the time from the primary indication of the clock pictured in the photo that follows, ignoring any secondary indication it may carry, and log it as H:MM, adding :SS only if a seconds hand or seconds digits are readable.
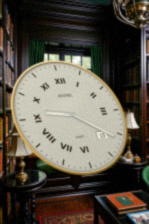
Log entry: 9:21
